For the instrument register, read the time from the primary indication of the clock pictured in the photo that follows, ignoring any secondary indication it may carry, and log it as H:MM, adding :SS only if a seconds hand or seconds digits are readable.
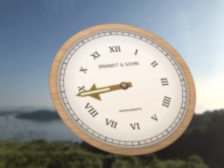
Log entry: 8:44
